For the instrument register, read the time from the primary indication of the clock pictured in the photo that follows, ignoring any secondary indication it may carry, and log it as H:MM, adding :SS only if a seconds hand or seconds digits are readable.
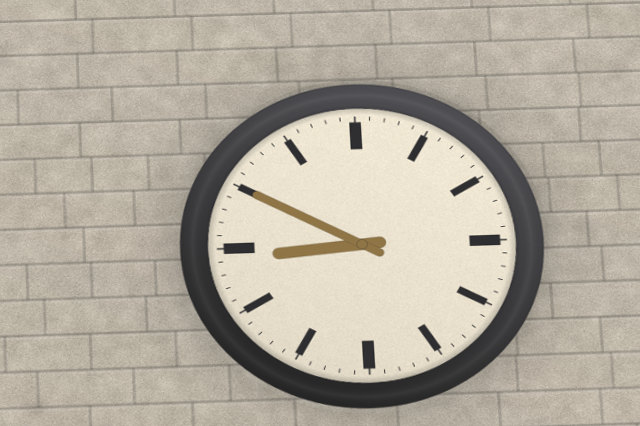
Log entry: 8:50
